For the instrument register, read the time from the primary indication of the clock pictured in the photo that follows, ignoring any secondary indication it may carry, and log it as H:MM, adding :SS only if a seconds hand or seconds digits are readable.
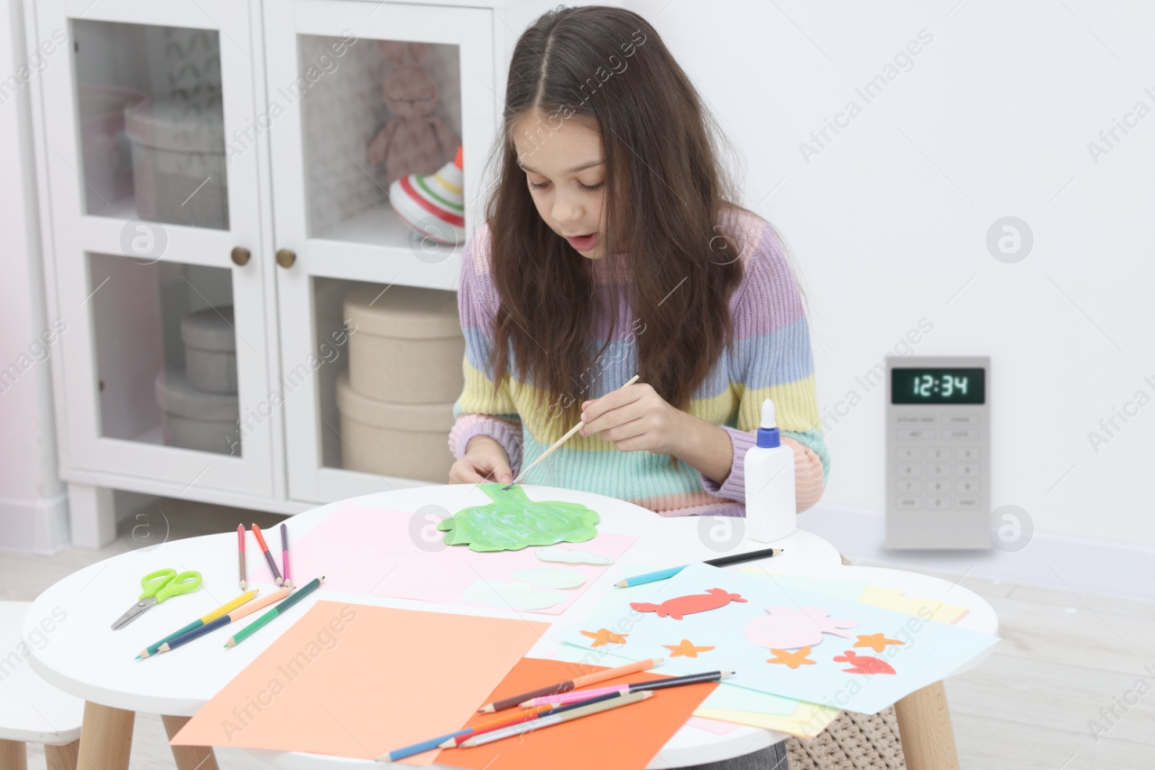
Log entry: 12:34
